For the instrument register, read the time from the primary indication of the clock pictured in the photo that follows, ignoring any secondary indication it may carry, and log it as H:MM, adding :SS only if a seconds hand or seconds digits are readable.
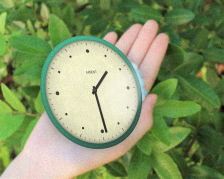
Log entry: 1:29
